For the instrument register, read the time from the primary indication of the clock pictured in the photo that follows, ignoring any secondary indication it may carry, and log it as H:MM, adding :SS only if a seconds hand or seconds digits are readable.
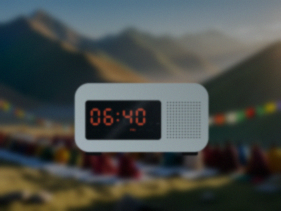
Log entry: 6:40
